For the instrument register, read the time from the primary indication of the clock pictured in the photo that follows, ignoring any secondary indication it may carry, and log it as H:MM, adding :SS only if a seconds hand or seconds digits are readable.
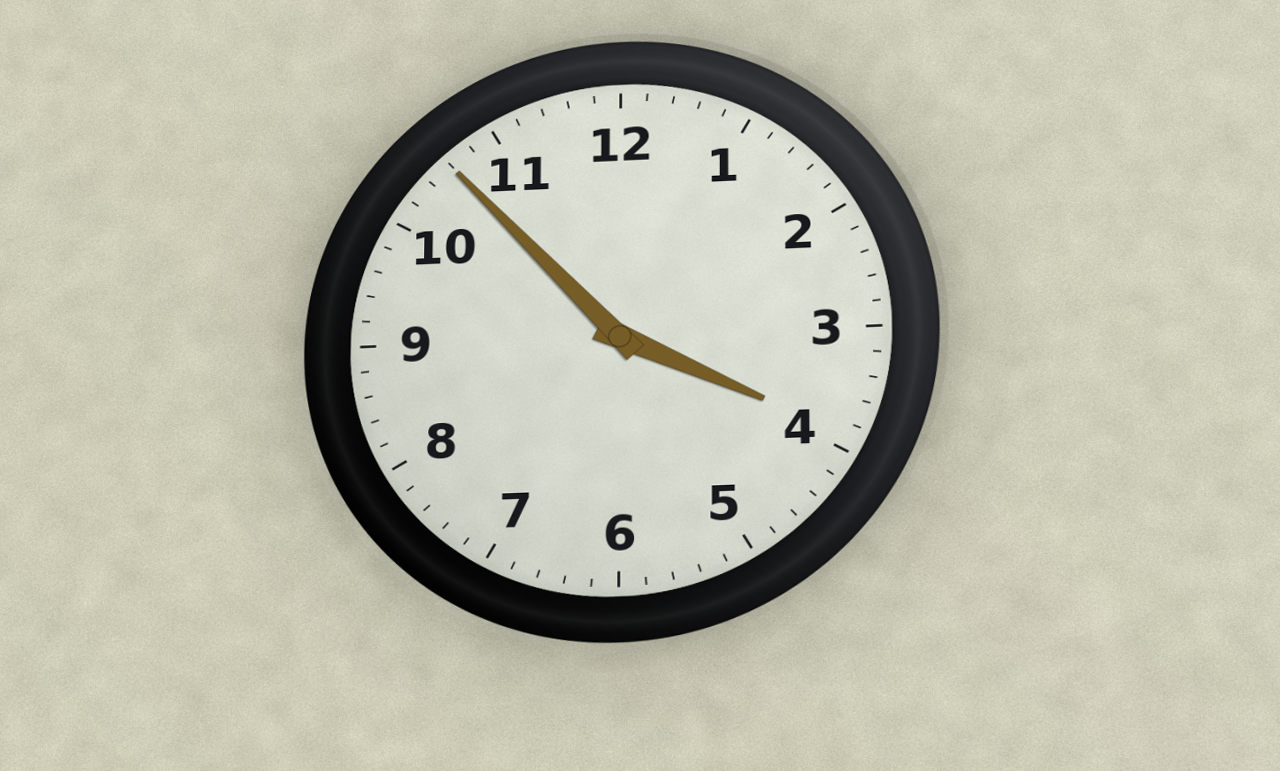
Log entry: 3:53
